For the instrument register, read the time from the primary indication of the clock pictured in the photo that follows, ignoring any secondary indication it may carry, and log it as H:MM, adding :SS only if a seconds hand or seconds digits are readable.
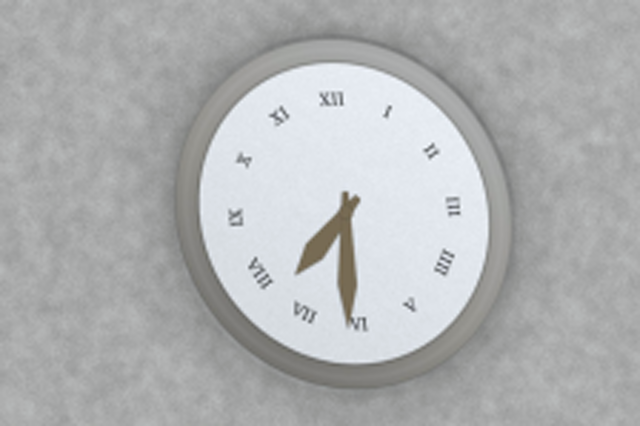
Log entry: 7:31
